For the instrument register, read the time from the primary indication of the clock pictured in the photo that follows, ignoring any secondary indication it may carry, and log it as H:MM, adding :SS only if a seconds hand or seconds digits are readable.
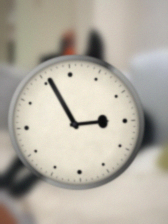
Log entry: 2:56
